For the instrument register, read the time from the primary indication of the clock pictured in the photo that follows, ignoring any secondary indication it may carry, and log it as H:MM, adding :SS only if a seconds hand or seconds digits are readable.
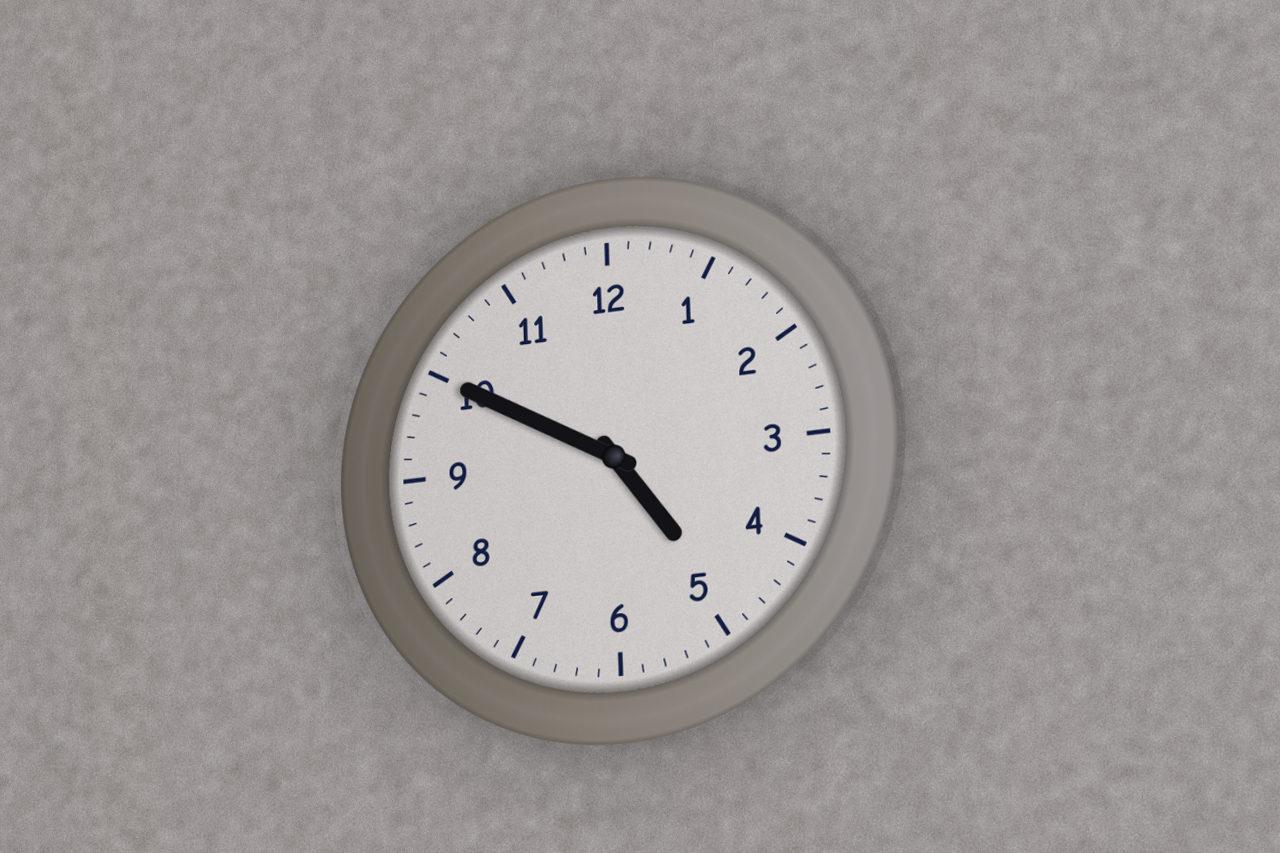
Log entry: 4:50
